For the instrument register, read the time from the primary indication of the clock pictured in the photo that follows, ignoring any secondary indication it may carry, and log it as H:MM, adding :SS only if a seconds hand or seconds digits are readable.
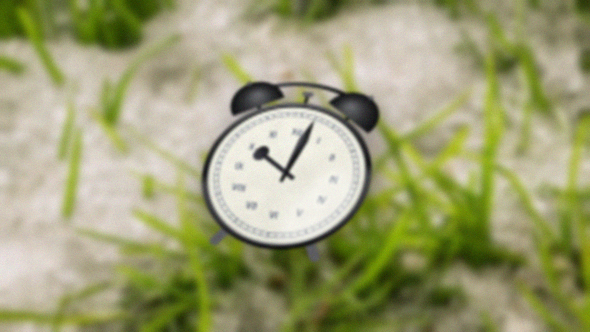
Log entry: 10:02
